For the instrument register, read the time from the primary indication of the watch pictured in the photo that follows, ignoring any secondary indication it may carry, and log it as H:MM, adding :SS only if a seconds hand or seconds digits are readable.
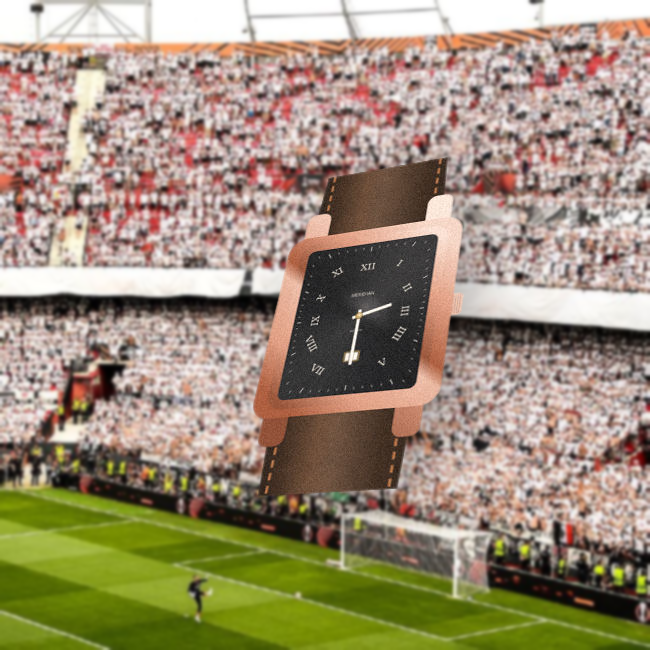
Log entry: 2:30
